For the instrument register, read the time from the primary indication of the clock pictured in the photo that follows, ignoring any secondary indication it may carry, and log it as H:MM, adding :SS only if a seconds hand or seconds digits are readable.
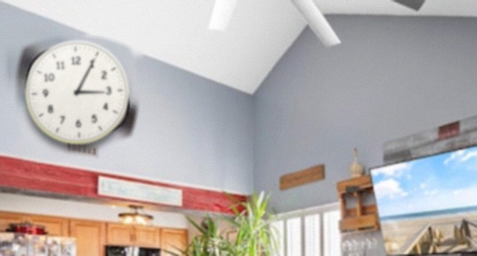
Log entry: 3:05
